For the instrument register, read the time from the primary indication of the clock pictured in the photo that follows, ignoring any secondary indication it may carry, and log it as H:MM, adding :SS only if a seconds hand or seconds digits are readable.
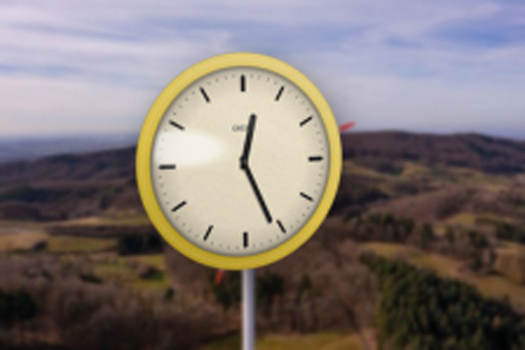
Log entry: 12:26
